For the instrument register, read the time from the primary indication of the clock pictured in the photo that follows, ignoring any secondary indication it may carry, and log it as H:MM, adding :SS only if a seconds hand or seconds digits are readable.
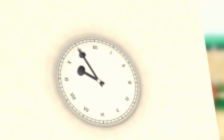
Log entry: 9:55
